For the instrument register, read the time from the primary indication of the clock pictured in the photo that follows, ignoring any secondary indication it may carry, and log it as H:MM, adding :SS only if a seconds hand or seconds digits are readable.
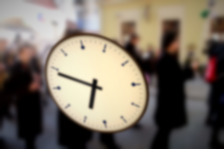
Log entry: 6:49
